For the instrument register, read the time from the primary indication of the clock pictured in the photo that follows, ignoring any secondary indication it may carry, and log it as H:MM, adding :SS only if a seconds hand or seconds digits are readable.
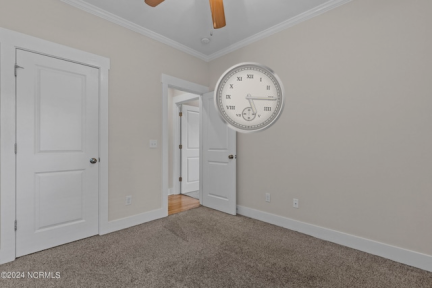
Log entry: 5:15
